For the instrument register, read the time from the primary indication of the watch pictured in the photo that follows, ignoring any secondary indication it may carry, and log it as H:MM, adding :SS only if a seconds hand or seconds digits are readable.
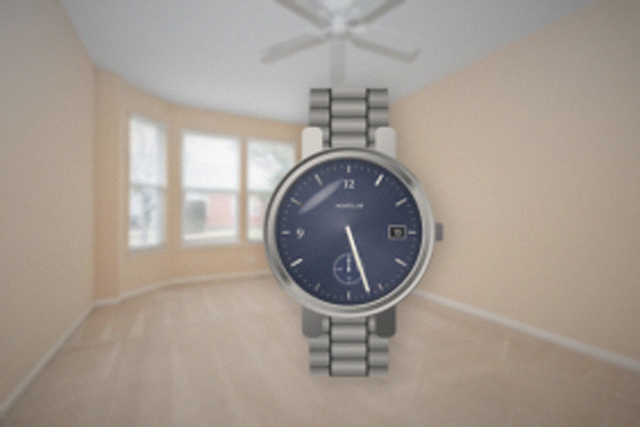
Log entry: 5:27
